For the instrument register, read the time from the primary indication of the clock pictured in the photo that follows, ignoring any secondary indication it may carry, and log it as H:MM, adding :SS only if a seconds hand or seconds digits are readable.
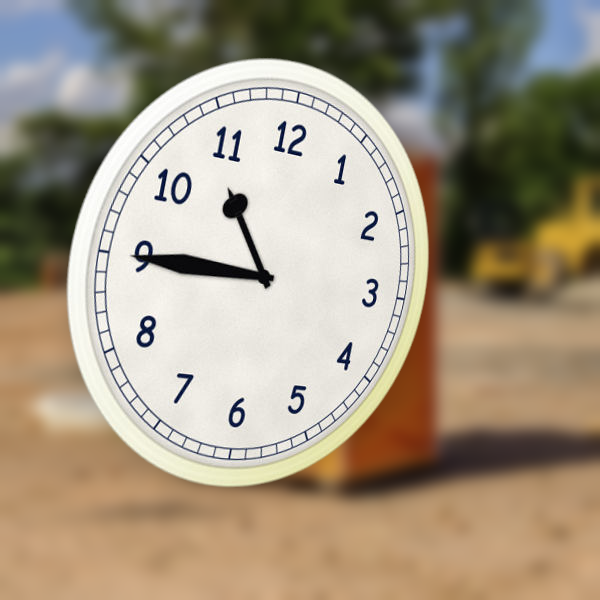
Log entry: 10:45
